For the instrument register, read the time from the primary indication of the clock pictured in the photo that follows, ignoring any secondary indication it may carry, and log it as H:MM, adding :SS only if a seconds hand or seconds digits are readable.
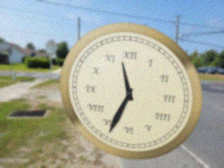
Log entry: 11:34
